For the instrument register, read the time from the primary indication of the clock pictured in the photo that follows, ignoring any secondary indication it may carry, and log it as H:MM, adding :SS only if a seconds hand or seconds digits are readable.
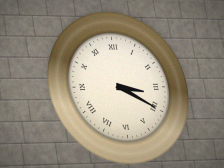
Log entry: 3:20
